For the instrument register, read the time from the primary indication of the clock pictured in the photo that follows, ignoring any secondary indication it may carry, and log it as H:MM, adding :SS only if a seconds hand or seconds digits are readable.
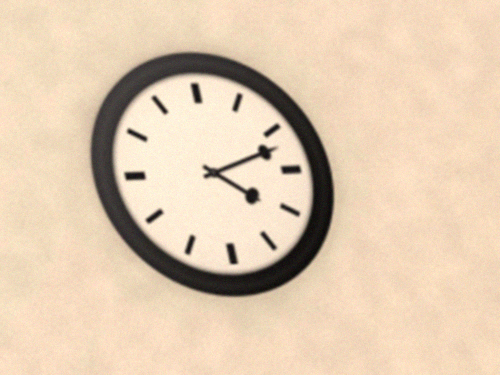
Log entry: 4:12
